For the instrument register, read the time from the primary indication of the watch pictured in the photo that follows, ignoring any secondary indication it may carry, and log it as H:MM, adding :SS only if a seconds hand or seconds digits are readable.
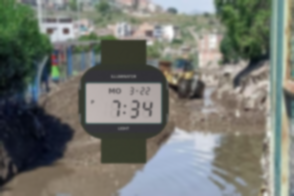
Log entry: 7:34
